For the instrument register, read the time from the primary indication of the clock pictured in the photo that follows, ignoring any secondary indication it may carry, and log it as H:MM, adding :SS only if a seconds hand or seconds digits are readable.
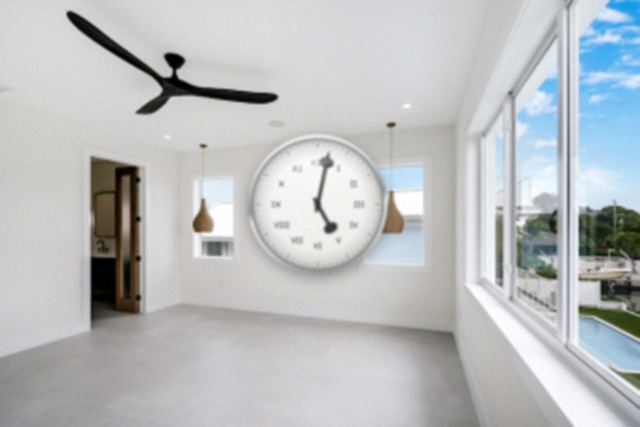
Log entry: 5:02
